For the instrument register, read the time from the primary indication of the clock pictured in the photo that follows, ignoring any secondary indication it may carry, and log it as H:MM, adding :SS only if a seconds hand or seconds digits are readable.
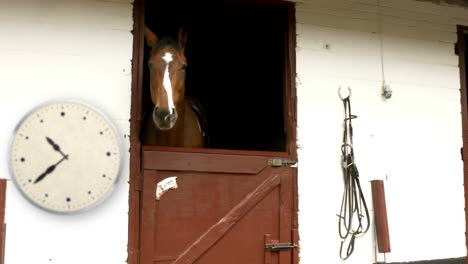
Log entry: 10:39
